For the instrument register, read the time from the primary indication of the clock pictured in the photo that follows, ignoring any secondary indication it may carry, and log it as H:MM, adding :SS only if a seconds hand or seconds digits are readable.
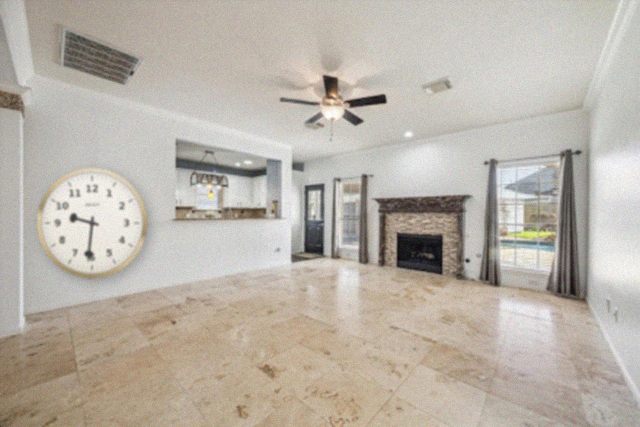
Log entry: 9:31
